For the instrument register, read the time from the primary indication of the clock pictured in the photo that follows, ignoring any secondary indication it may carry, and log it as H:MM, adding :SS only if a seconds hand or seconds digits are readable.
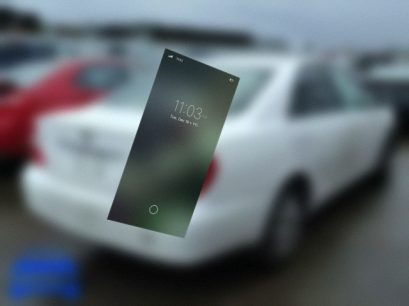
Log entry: 11:03
